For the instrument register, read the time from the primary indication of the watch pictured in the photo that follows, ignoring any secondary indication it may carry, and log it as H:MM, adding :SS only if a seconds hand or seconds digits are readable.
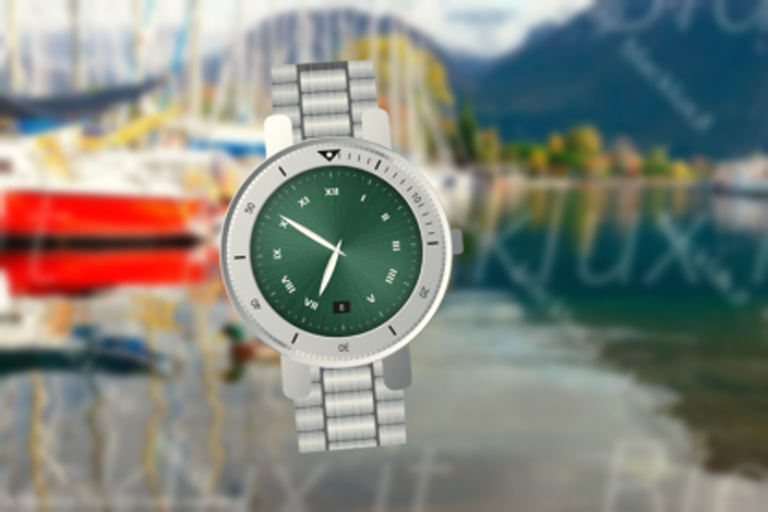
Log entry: 6:51
